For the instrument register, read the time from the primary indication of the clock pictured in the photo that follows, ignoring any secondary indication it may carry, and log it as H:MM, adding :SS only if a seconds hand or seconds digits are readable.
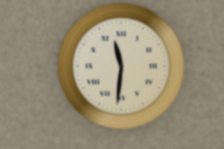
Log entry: 11:31
